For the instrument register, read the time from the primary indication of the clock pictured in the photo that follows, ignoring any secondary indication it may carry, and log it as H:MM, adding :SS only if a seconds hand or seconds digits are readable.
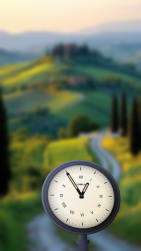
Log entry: 12:55
